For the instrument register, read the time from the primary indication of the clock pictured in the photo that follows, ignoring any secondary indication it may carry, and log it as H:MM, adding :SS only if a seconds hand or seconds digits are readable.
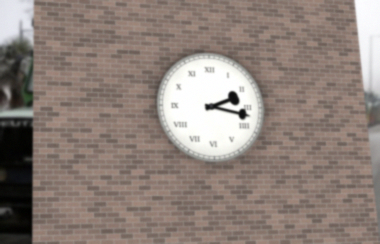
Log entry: 2:17
